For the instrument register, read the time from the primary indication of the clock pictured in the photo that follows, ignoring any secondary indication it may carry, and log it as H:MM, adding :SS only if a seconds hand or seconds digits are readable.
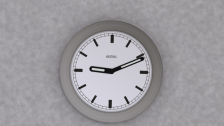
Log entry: 9:11
